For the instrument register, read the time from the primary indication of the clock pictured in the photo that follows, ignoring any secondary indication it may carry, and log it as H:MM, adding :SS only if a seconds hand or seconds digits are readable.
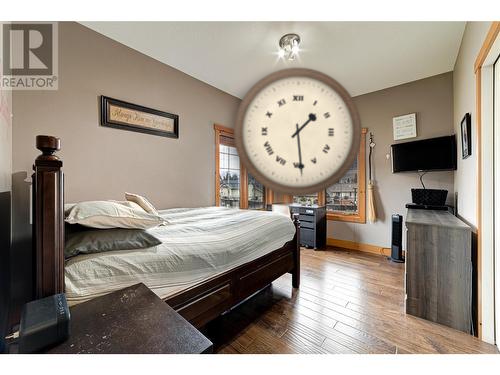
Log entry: 1:29
